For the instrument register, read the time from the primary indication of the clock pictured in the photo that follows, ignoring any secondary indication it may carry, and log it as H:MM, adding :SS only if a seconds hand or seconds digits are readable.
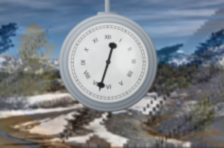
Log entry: 12:33
